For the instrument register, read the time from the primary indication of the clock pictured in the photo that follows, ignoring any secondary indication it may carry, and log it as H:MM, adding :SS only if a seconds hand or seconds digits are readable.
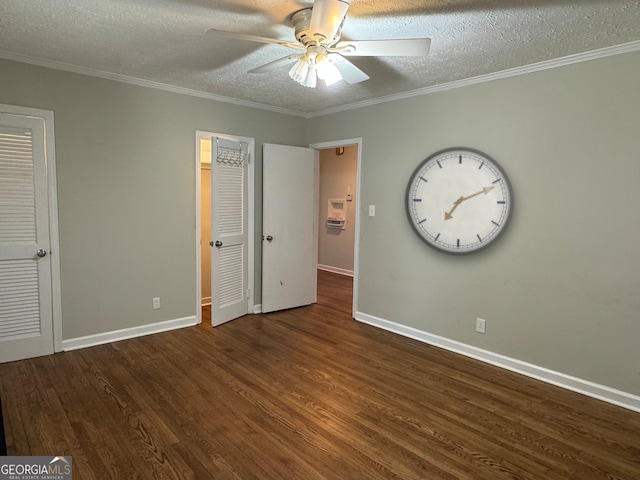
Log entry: 7:11
